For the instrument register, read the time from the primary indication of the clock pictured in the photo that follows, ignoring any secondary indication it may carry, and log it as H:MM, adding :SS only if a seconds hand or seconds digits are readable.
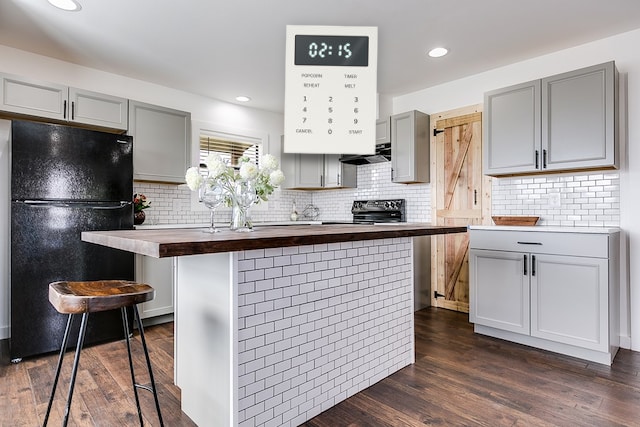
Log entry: 2:15
